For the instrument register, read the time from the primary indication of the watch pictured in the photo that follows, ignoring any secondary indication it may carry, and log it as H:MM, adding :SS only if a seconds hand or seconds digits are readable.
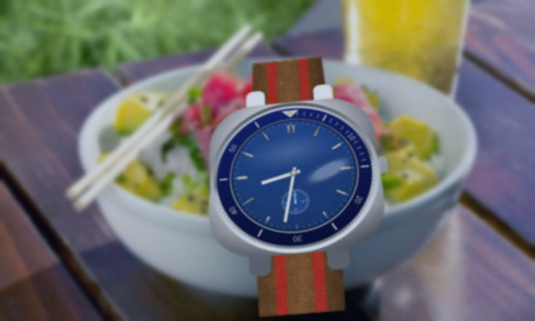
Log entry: 8:32
